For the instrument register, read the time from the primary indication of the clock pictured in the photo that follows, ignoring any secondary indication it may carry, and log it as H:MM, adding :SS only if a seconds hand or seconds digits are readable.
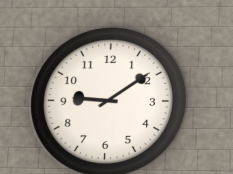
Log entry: 9:09
